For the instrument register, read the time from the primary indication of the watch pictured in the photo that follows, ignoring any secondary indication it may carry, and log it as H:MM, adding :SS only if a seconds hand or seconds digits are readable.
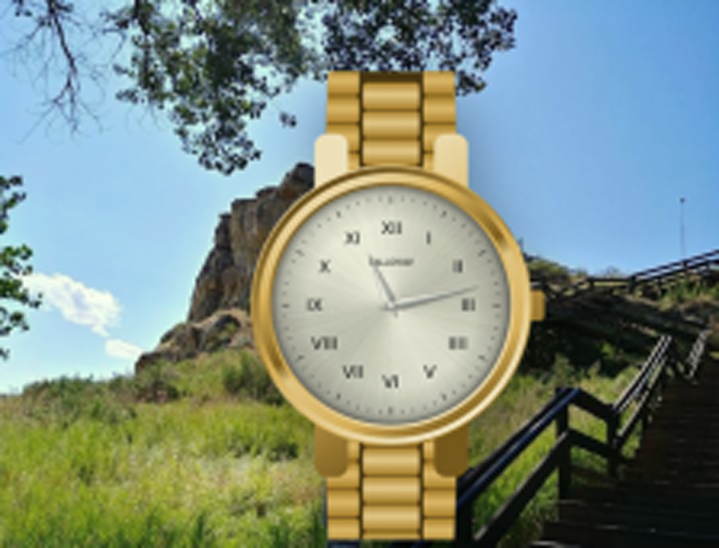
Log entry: 11:13
